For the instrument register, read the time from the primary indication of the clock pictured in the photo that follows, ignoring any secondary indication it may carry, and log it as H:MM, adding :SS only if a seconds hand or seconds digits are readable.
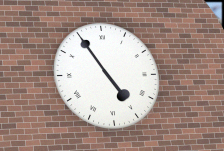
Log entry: 4:55
